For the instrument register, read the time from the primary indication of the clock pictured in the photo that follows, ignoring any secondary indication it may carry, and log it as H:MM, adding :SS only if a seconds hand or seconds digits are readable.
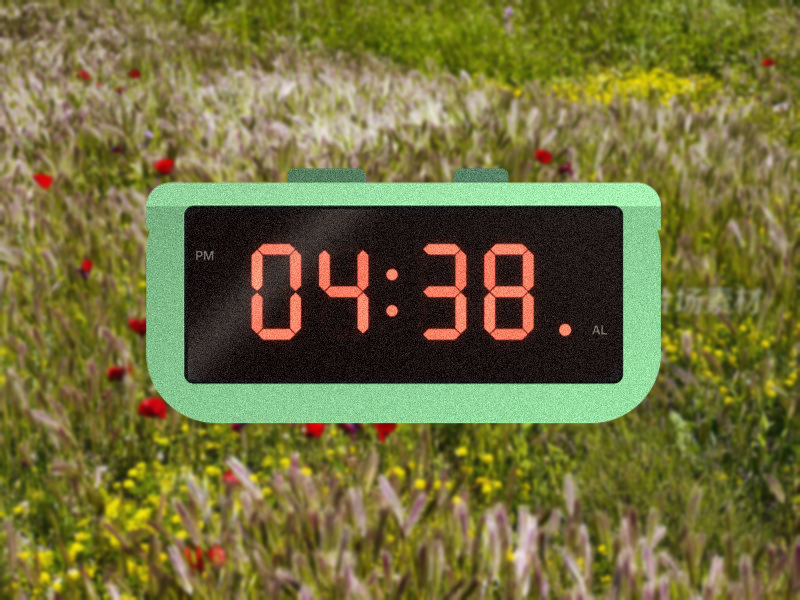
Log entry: 4:38
